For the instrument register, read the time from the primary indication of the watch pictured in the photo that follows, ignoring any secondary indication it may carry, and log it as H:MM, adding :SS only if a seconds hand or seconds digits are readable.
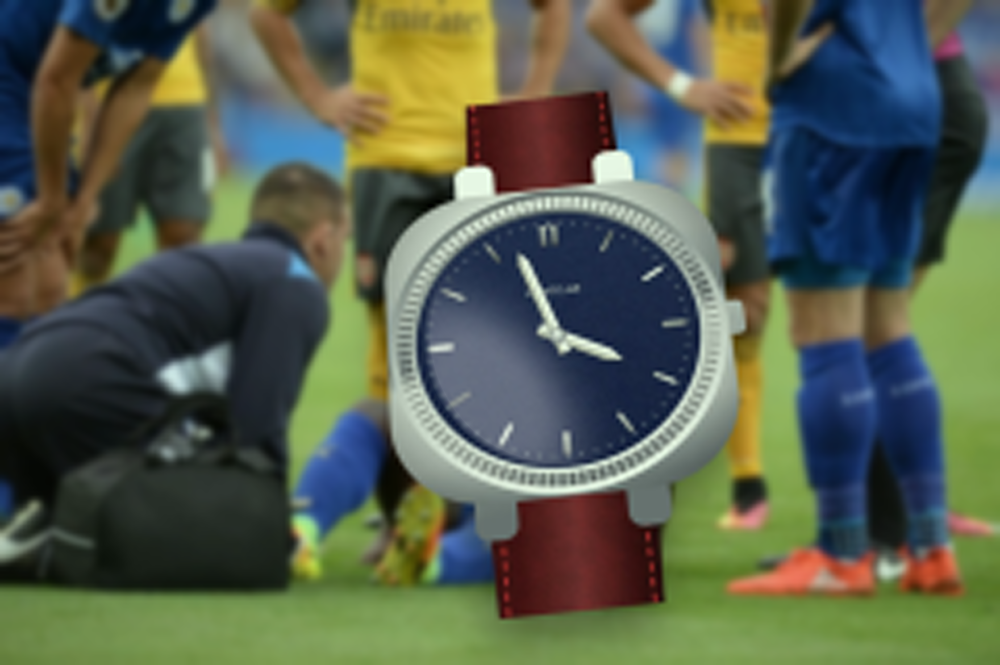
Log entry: 3:57
